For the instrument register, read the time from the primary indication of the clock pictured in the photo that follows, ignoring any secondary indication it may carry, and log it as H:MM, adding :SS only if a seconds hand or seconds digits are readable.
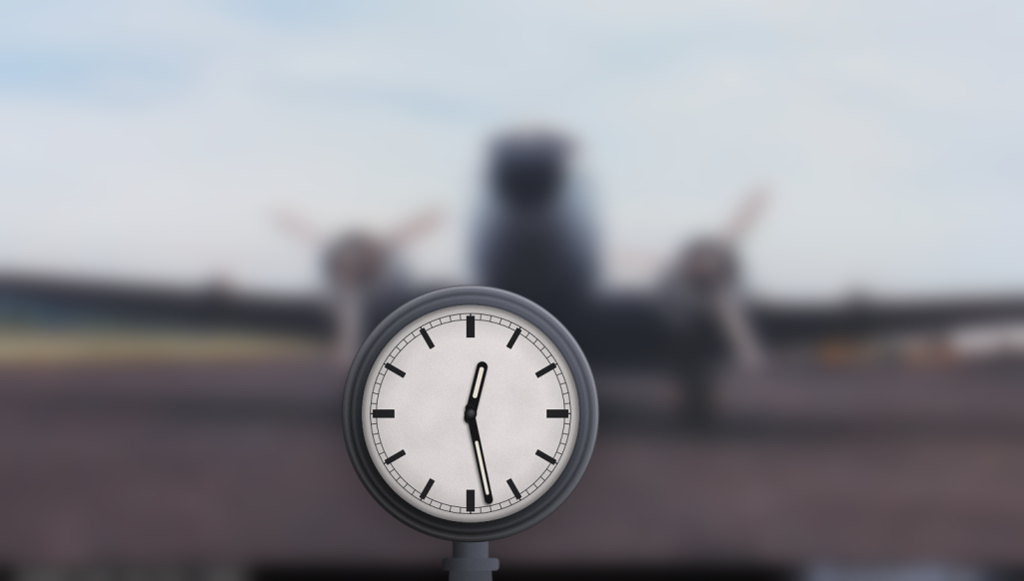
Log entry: 12:28
